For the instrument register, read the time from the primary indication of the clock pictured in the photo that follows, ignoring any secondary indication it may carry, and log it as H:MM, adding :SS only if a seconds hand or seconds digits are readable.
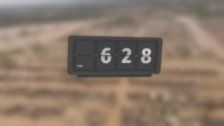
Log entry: 6:28
